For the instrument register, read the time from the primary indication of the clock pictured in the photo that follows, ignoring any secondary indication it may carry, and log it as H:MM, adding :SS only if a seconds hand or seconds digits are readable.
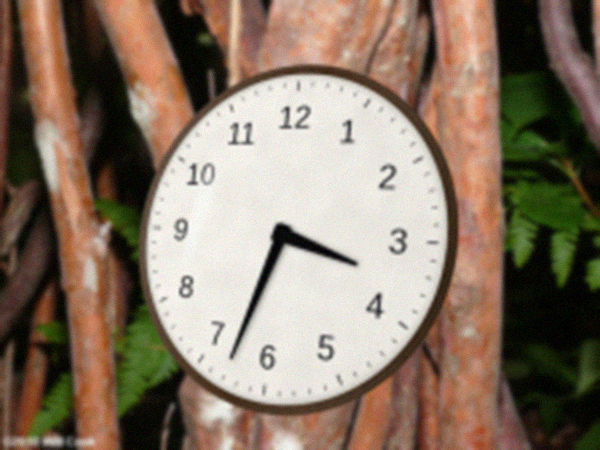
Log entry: 3:33
